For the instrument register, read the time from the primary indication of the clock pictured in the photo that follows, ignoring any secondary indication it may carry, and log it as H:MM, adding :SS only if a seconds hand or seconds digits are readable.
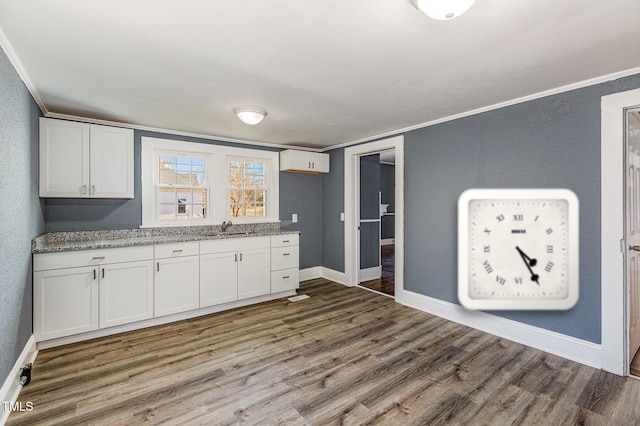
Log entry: 4:25
